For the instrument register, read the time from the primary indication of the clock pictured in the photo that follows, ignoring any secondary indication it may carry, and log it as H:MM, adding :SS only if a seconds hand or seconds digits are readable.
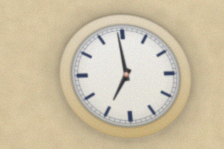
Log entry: 6:59
